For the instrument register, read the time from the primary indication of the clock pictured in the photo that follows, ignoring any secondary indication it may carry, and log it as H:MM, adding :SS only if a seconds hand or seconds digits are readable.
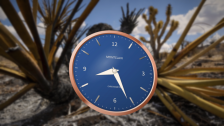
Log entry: 8:26
